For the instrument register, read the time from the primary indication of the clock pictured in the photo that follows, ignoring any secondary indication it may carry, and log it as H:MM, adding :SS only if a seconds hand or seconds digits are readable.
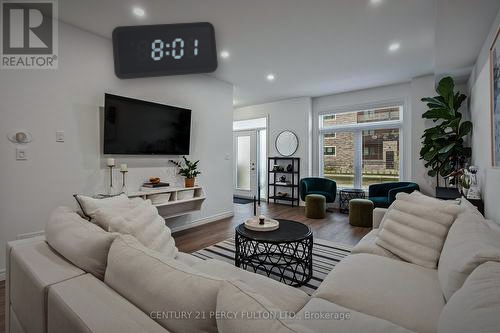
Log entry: 8:01
